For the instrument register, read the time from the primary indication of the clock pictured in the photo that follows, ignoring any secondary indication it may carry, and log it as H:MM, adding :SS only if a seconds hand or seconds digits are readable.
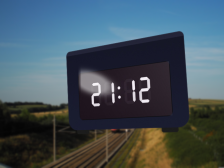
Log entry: 21:12
